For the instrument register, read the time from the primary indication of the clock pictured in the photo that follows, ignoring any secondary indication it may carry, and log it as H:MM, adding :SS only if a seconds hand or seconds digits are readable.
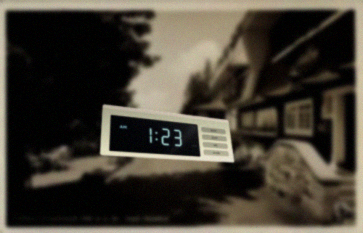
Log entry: 1:23
